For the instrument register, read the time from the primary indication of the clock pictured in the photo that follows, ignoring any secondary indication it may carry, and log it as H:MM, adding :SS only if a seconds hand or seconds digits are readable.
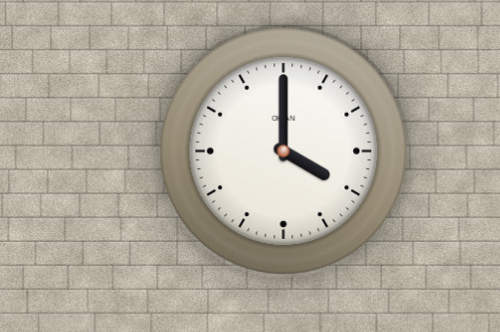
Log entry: 4:00
